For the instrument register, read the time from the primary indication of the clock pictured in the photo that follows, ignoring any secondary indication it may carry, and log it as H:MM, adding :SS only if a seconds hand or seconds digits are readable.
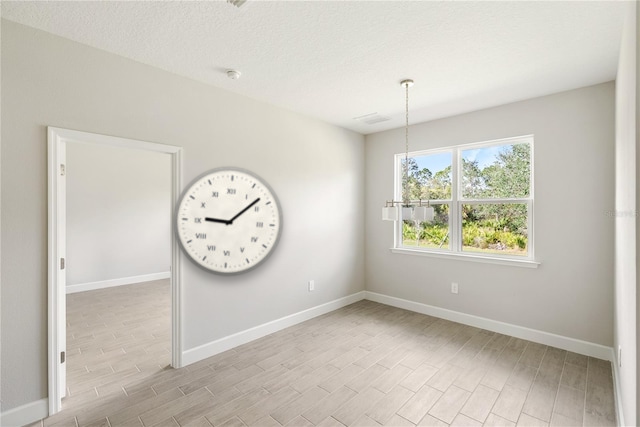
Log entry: 9:08
